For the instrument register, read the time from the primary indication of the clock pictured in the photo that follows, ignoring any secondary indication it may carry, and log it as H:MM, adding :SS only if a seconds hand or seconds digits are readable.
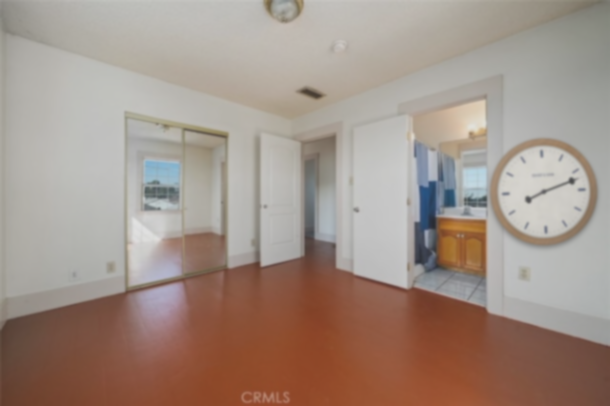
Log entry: 8:12
